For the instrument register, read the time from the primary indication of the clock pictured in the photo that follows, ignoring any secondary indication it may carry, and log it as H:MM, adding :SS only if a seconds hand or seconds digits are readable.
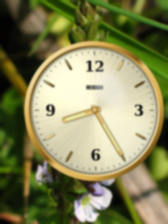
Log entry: 8:25
